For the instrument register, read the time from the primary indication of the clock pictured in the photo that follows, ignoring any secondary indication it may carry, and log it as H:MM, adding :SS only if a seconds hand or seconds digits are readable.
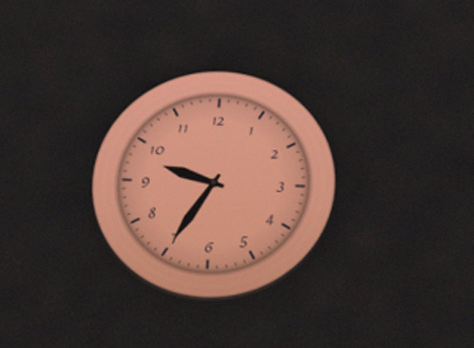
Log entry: 9:35
